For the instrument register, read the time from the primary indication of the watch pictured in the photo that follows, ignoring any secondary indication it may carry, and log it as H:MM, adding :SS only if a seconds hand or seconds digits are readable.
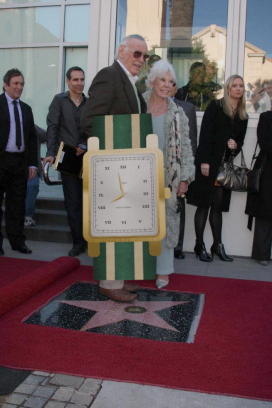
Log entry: 7:58
